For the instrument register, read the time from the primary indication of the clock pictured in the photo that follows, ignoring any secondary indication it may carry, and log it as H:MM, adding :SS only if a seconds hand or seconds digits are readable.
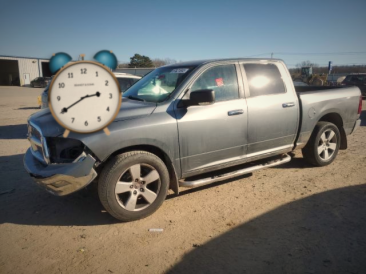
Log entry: 2:40
